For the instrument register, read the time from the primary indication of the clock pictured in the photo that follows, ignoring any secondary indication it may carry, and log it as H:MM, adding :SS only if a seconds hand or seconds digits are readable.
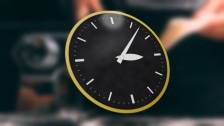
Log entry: 3:07
